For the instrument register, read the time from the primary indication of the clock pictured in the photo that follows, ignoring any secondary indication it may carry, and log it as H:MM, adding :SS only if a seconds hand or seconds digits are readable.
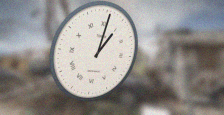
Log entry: 1:01
